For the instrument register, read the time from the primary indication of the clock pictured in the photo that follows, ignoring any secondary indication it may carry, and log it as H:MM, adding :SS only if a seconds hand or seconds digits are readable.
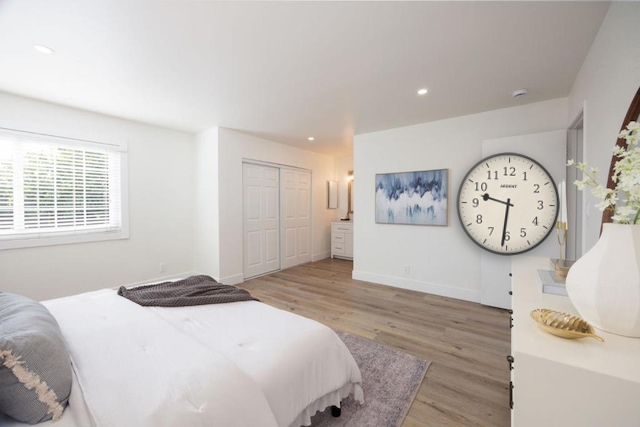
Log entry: 9:31
